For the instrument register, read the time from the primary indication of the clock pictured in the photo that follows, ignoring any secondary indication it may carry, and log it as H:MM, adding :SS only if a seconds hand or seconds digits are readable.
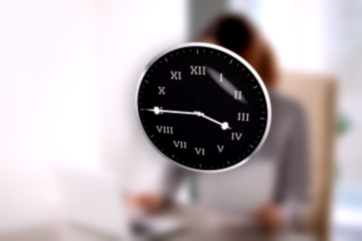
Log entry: 3:45
